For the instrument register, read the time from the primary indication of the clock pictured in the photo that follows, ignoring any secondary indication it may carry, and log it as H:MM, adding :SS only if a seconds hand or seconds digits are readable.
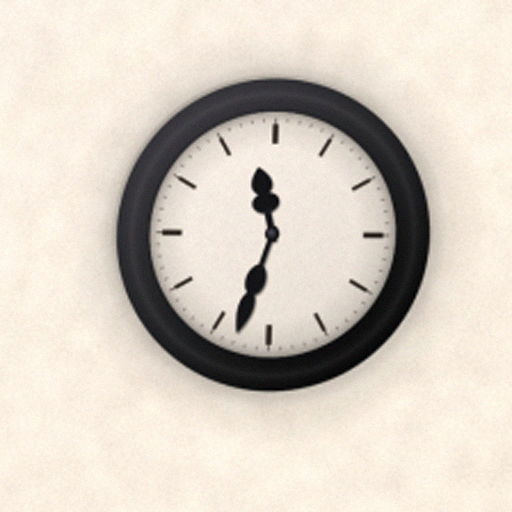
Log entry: 11:33
